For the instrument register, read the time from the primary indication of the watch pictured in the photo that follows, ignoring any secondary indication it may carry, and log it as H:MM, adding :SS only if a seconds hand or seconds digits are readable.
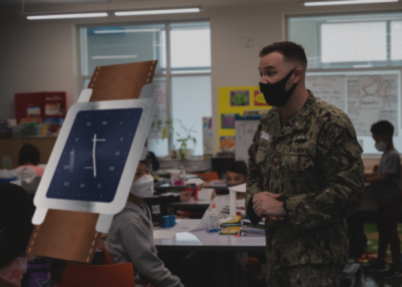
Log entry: 11:26
